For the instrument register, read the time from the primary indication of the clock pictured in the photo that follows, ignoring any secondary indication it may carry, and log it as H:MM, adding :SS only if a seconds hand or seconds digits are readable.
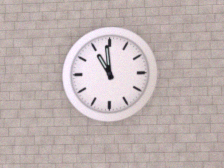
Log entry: 10:59
